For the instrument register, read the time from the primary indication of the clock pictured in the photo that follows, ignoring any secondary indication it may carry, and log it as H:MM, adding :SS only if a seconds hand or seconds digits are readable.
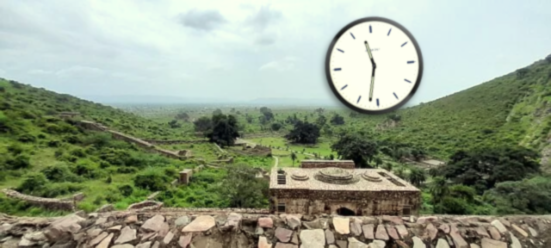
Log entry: 11:32
